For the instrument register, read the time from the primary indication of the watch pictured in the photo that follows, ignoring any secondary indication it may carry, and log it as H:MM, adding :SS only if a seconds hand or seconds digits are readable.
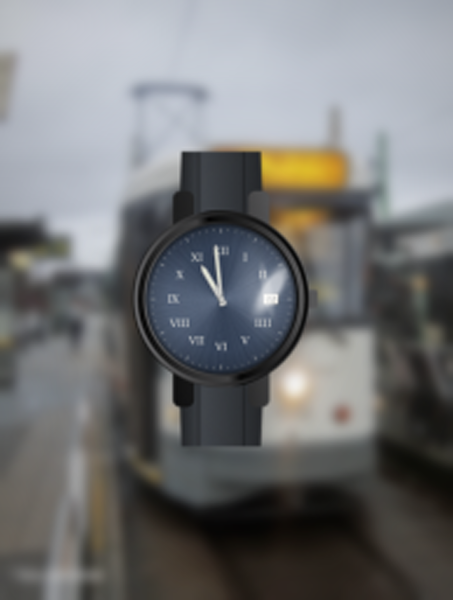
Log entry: 10:59
